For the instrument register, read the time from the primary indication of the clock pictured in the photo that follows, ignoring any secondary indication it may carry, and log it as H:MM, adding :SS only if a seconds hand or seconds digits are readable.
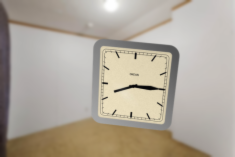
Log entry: 8:15
